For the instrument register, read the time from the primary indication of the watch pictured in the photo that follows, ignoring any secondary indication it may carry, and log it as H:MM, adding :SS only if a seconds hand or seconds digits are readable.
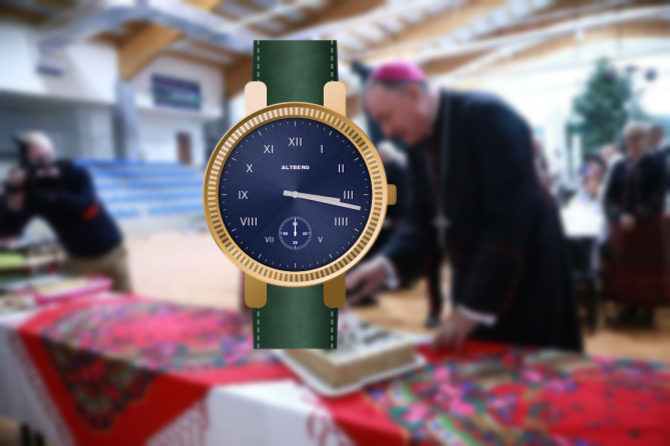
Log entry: 3:17
